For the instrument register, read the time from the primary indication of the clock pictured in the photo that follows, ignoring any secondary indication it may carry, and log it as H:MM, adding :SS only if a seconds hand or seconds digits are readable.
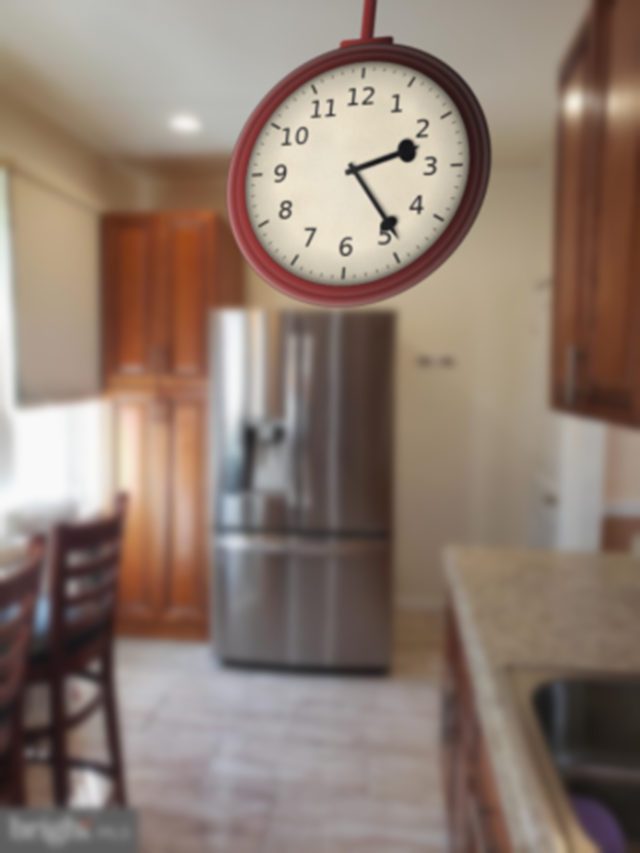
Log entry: 2:24
